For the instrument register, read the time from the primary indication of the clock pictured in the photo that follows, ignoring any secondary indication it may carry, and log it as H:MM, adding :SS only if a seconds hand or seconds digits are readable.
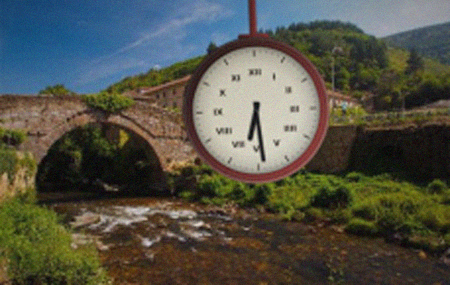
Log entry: 6:29
